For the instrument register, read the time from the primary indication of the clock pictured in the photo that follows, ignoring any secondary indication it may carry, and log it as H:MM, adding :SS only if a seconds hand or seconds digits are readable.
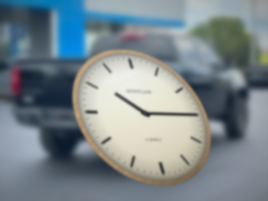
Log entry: 10:15
